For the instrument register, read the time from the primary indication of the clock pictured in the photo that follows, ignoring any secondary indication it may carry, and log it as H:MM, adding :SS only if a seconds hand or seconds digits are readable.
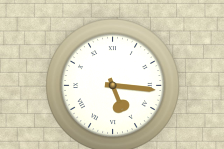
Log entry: 5:16
